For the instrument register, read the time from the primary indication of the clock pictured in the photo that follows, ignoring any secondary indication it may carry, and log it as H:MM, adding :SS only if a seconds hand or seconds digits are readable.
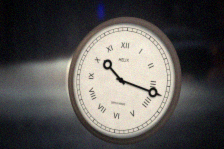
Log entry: 10:17
